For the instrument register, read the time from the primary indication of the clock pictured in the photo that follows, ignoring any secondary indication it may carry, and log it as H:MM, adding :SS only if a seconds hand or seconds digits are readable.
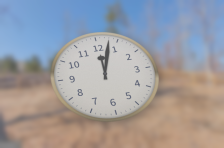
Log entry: 12:03
